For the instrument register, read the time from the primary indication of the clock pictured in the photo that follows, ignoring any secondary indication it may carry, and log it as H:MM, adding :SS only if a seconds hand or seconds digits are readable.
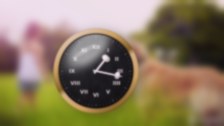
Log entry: 1:17
